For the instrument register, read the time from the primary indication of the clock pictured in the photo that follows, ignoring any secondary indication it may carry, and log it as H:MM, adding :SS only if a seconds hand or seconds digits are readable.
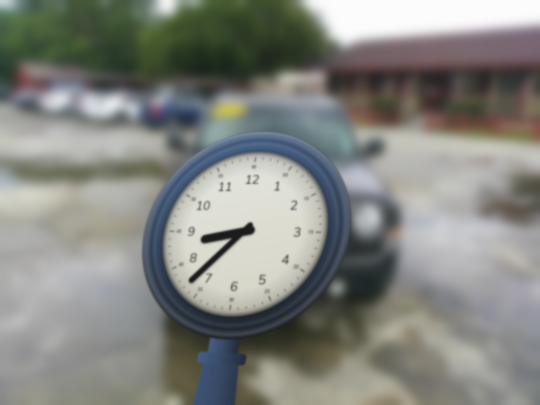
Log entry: 8:37
